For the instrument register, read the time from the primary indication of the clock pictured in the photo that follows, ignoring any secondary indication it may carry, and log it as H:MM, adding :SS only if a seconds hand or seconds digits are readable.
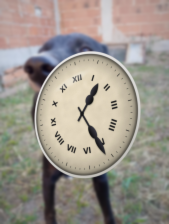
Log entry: 1:26
